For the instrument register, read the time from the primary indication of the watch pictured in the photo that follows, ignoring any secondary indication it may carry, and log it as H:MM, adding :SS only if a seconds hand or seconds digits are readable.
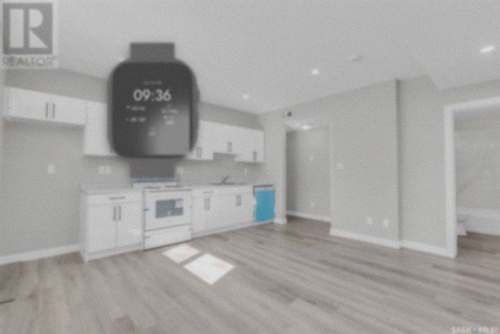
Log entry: 9:36
